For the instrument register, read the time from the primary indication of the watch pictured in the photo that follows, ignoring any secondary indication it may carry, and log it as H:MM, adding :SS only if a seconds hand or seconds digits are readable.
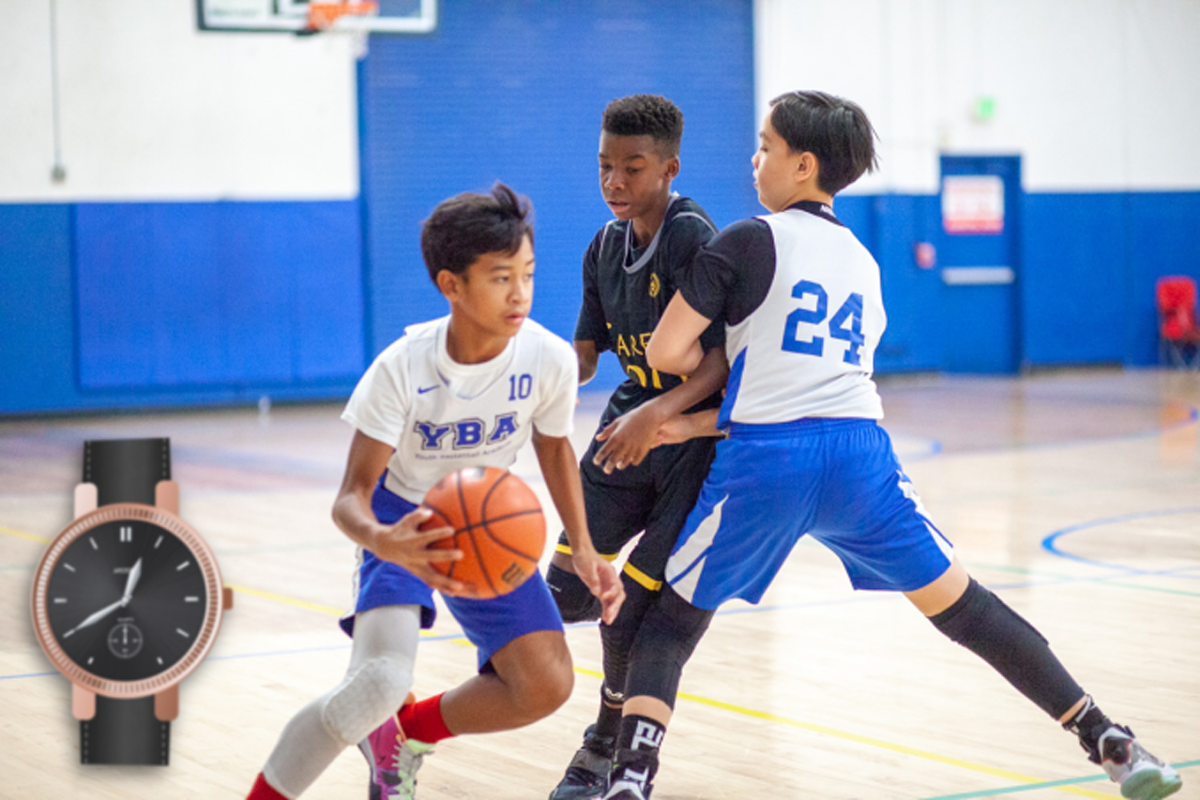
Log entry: 12:40
